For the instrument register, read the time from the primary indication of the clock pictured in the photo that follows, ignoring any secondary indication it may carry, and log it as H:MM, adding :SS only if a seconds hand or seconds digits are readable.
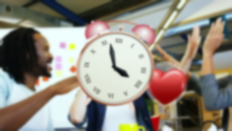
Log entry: 3:57
